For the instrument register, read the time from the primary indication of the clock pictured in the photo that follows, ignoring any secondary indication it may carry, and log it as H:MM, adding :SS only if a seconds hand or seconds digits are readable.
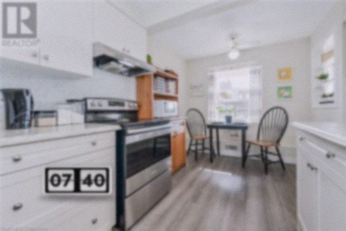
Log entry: 7:40
